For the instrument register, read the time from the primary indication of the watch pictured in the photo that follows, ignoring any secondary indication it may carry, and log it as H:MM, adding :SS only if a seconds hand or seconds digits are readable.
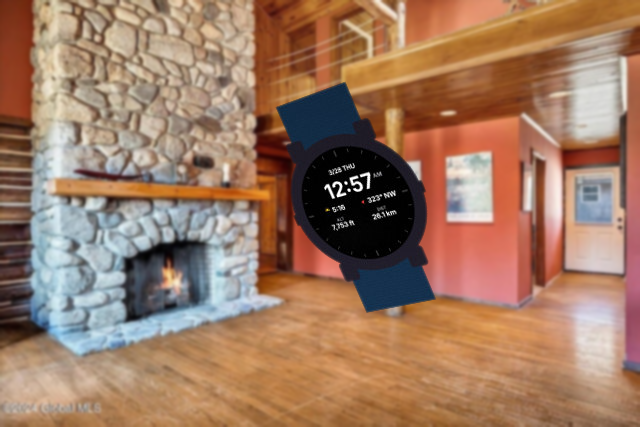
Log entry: 12:57
